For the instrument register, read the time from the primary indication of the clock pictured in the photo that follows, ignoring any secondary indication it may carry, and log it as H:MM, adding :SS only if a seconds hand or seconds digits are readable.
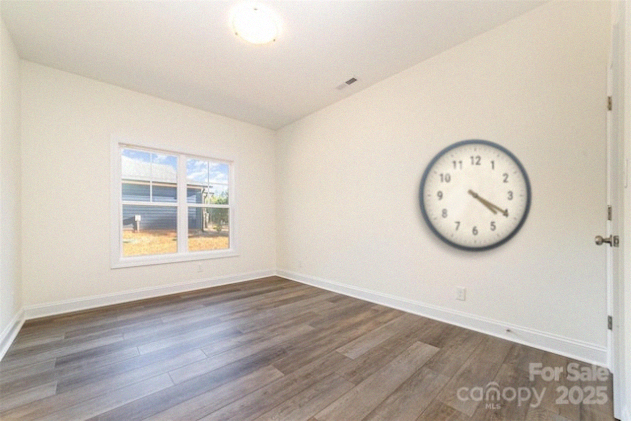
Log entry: 4:20
